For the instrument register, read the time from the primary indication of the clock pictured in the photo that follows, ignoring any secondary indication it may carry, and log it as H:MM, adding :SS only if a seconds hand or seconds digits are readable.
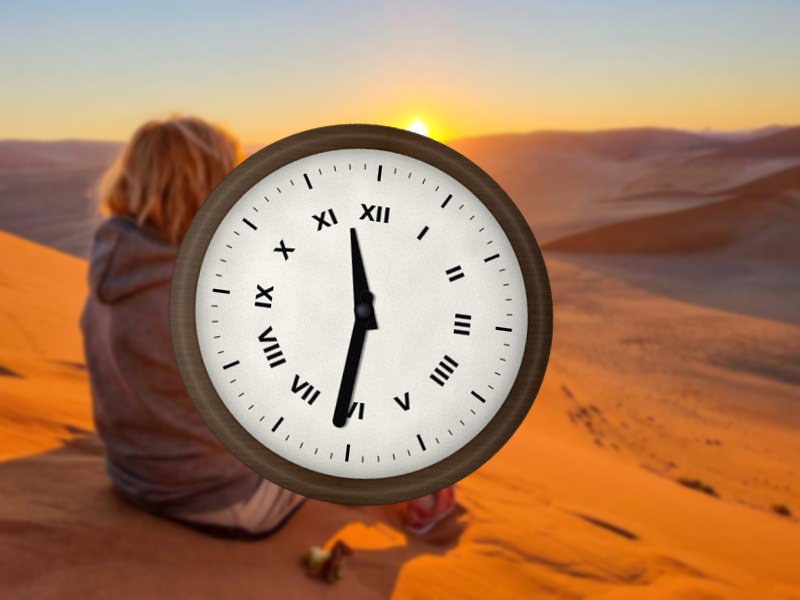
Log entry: 11:31
